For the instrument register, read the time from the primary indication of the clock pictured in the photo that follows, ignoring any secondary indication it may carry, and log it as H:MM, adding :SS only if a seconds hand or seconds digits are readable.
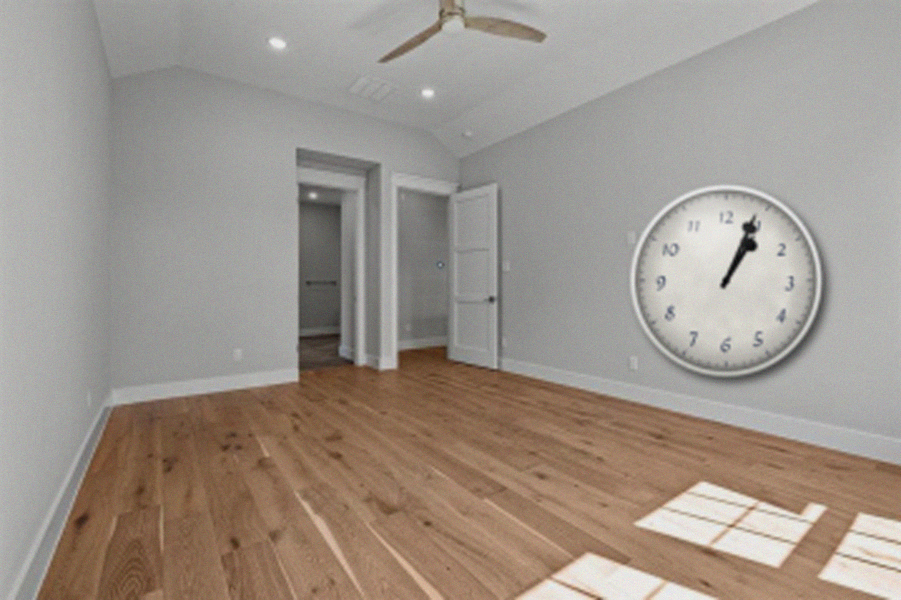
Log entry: 1:04
